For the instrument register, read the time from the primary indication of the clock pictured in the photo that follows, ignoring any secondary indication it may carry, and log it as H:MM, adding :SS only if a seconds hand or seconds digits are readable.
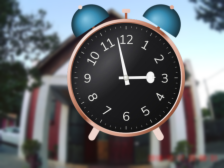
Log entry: 2:58
